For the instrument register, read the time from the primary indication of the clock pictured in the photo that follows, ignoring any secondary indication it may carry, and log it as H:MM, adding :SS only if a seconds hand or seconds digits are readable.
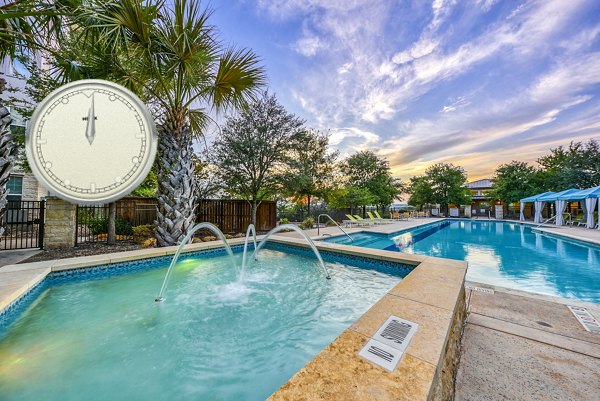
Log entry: 12:01
